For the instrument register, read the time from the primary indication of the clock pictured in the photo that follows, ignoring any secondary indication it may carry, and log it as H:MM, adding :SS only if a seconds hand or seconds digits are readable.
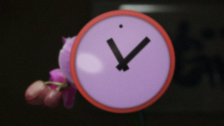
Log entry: 11:08
